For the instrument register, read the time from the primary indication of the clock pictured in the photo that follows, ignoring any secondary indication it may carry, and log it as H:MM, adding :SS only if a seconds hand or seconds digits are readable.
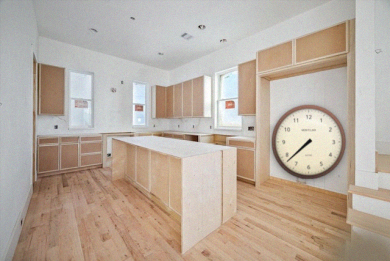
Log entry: 7:38
